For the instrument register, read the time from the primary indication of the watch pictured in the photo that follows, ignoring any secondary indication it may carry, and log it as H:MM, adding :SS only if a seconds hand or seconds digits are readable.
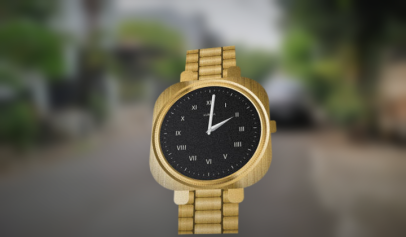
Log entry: 2:01
